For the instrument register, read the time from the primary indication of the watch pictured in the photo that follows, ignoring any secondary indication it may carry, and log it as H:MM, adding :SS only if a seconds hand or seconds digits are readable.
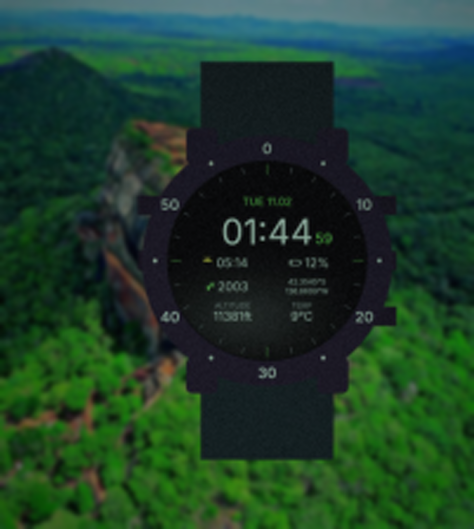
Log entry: 1:44
